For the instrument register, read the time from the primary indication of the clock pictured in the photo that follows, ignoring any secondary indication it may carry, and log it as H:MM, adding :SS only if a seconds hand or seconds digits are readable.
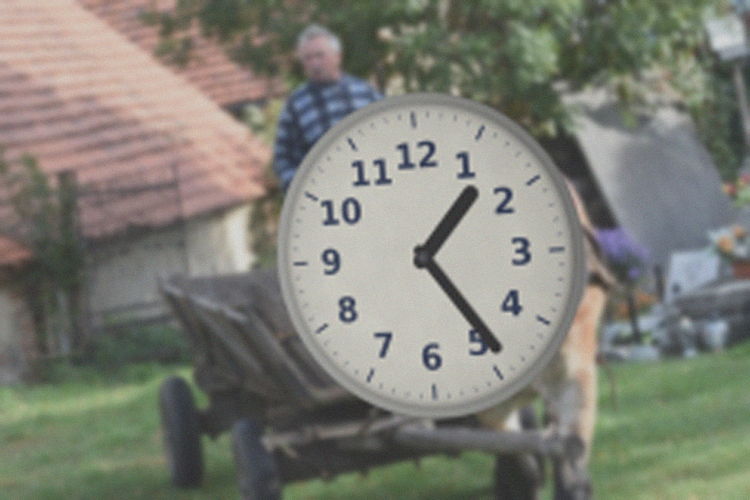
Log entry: 1:24
